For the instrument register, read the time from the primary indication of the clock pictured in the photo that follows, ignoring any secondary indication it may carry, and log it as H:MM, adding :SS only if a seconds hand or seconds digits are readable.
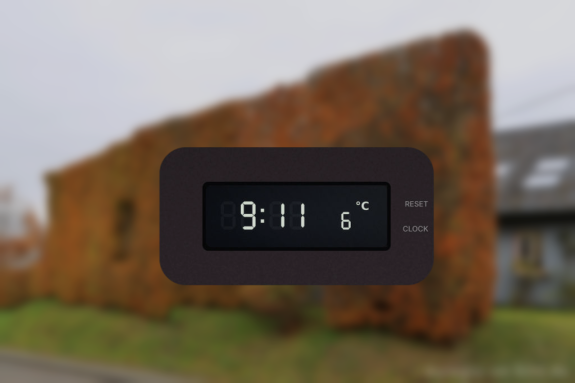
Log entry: 9:11
